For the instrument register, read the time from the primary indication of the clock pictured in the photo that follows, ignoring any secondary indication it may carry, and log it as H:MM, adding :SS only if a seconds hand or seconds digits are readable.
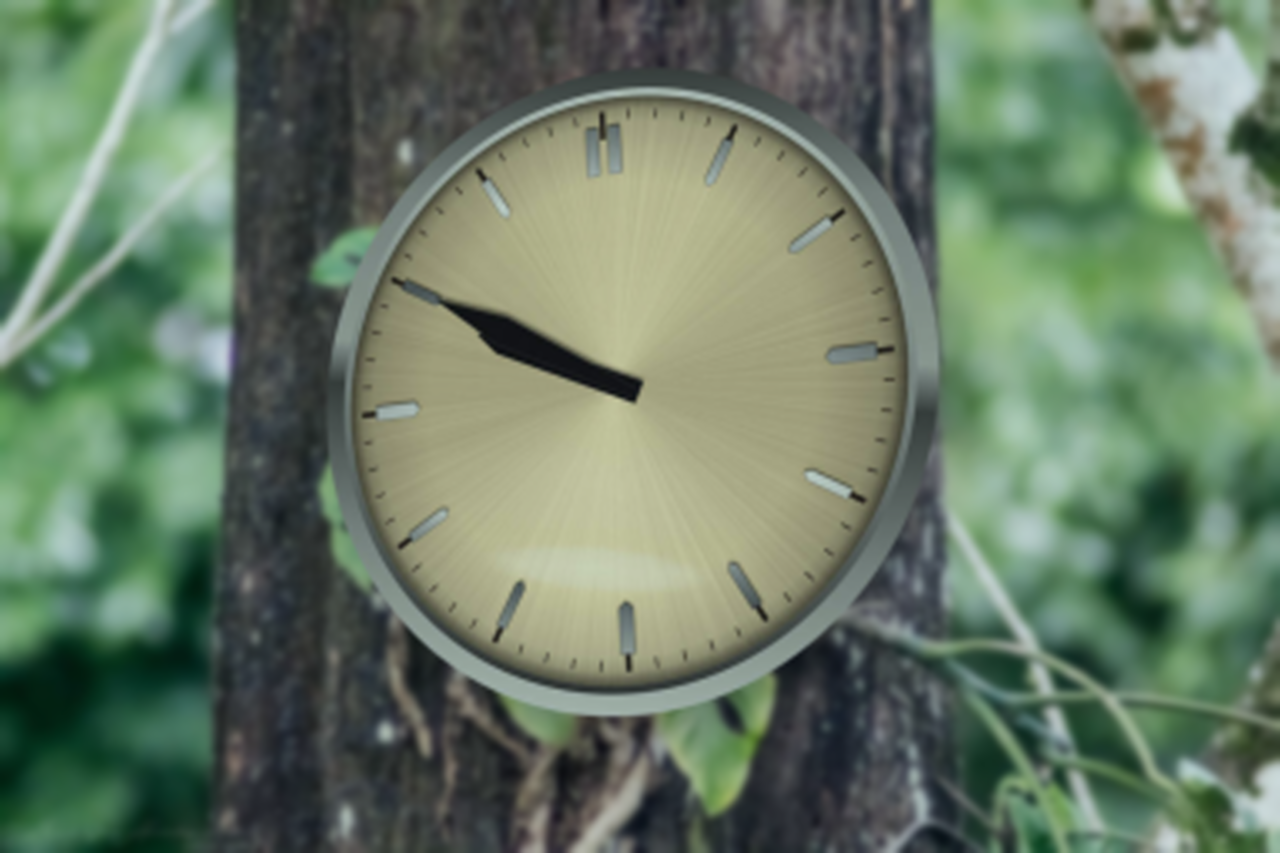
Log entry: 9:50
